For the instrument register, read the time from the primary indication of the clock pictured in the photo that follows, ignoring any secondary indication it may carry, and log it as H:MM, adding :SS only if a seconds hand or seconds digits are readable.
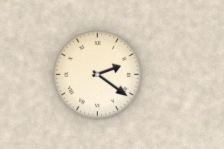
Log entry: 2:21
